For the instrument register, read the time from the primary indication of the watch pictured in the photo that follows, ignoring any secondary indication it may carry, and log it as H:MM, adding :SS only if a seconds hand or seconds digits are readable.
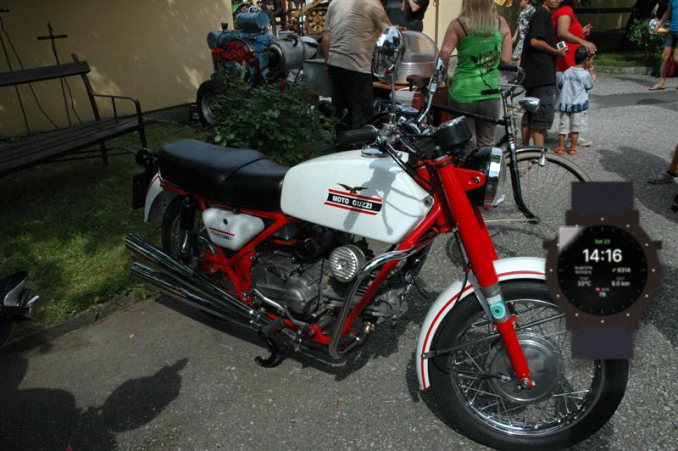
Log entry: 14:16
